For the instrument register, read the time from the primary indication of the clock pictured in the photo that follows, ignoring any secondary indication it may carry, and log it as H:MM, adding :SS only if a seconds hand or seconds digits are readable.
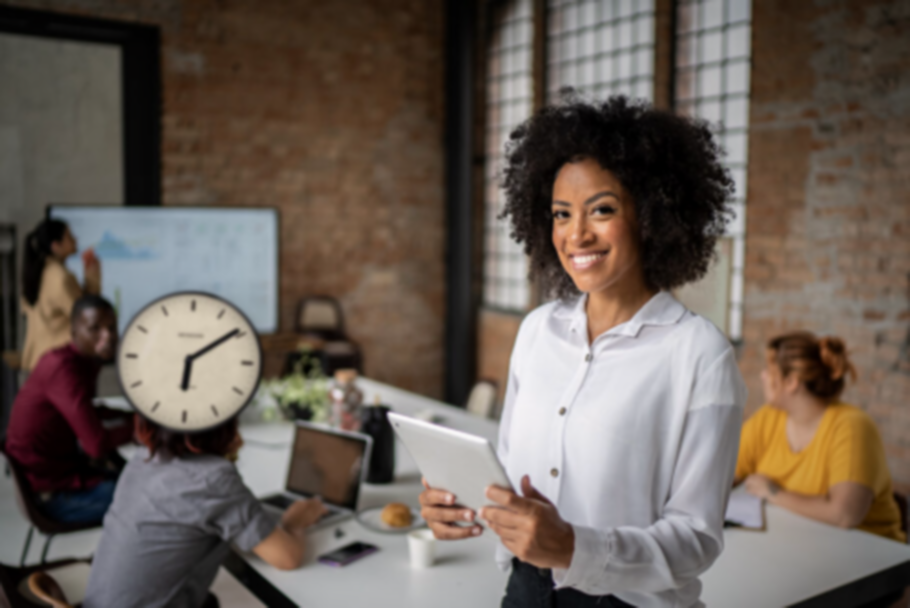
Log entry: 6:09
